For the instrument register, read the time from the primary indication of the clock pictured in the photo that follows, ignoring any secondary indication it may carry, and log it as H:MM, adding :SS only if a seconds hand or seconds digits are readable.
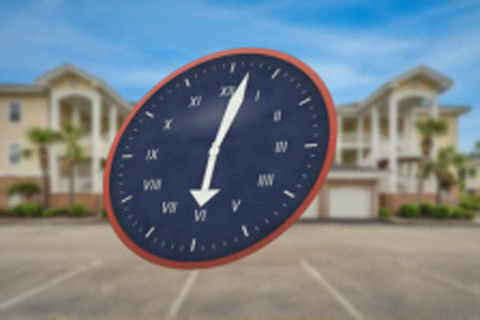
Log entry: 6:02
